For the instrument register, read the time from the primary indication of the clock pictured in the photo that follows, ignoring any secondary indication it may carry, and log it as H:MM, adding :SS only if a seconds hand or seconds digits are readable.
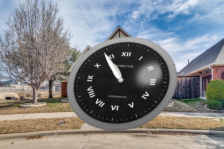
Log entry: 10:54
